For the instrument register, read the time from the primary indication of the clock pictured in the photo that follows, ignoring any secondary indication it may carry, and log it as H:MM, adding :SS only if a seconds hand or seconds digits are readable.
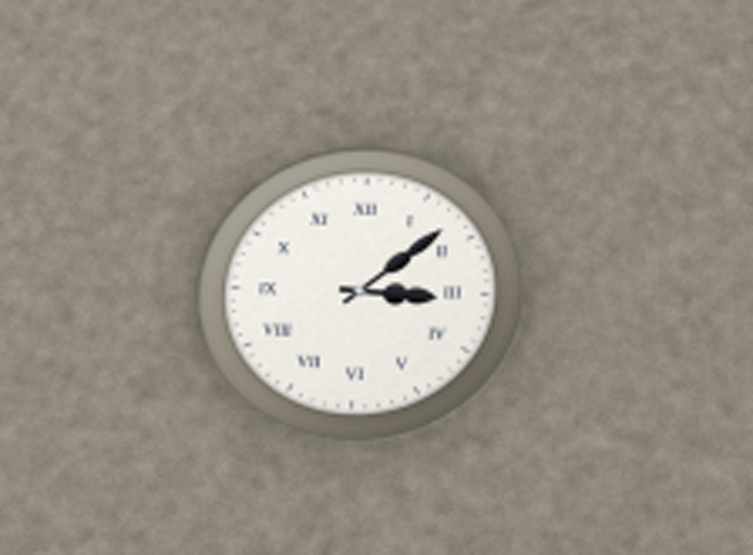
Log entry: 3:08
